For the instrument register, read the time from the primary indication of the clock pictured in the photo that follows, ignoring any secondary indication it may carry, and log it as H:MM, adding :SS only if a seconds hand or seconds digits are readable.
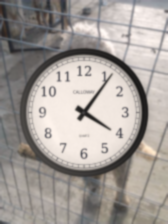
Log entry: 4:06
